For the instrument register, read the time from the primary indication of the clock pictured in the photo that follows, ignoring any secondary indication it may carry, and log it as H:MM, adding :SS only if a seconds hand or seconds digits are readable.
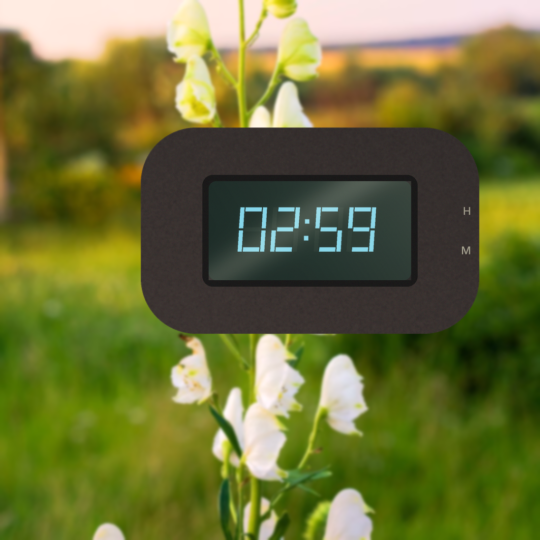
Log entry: 2:59
